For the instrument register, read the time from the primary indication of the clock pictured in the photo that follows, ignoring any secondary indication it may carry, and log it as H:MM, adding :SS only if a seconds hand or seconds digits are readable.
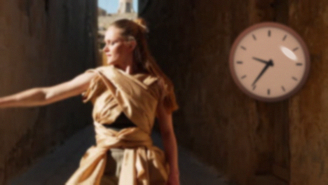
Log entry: 9:36
